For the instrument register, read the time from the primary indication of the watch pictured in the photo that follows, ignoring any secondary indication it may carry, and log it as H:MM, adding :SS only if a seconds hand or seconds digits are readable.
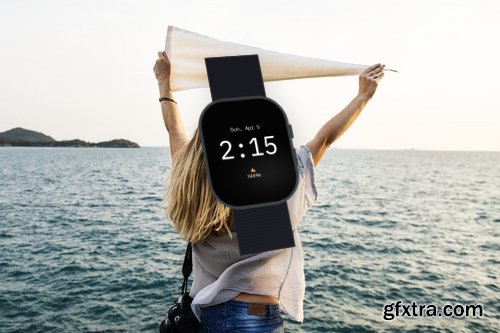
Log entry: 2:15
